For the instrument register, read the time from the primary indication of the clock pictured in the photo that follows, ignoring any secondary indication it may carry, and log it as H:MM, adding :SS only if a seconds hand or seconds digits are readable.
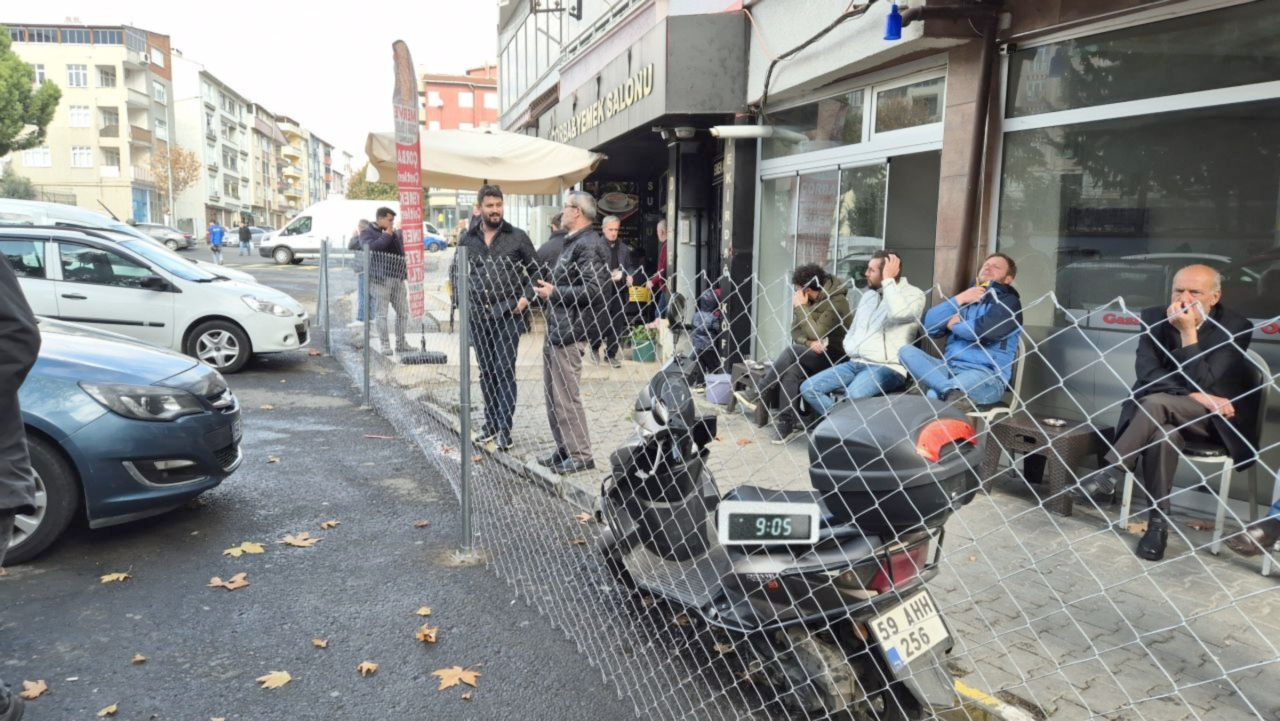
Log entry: 9:05
